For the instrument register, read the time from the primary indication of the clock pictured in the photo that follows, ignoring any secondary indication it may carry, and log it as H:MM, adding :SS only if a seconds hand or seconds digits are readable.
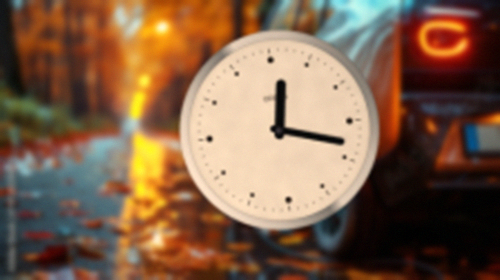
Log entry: 12:18
